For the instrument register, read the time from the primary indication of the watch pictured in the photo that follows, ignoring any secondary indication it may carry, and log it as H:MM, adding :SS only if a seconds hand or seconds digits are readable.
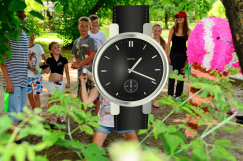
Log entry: 1:19
